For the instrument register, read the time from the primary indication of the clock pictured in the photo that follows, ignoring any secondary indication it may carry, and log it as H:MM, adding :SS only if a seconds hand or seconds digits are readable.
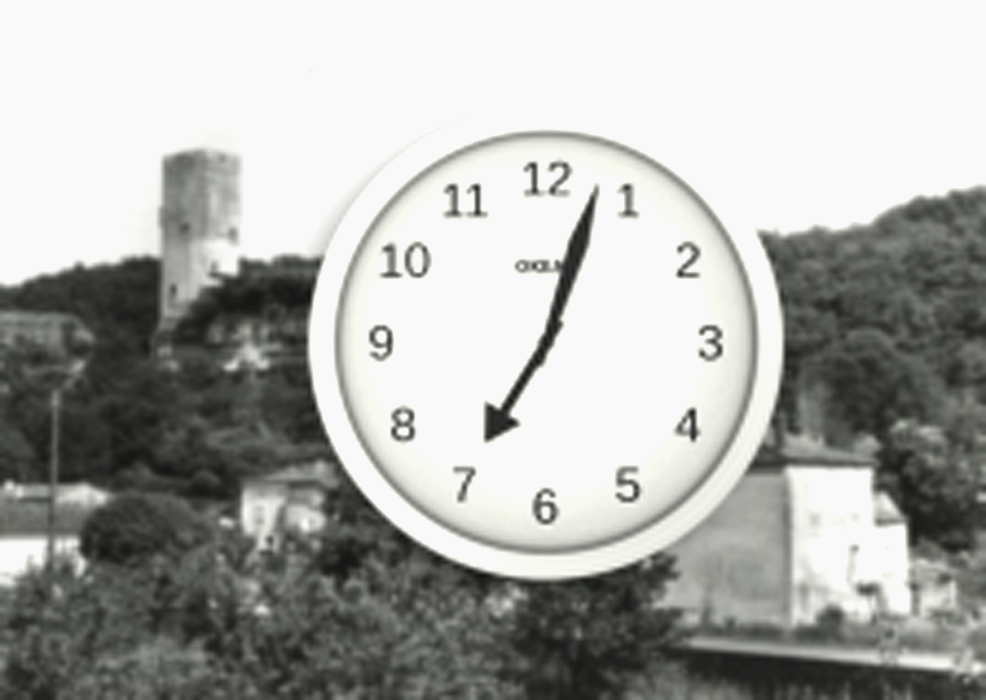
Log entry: 7:03
